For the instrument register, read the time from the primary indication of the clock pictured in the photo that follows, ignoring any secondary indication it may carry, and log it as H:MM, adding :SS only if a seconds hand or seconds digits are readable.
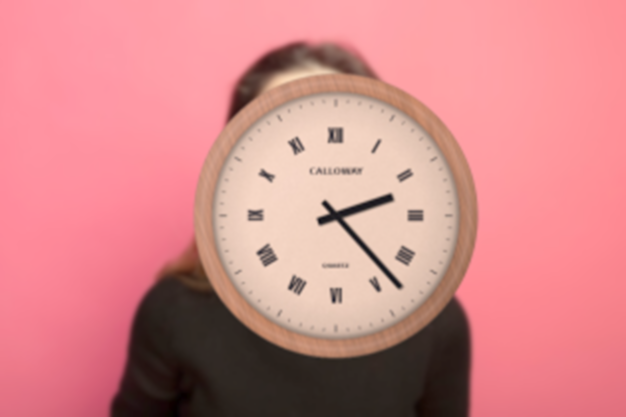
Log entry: 2:23
